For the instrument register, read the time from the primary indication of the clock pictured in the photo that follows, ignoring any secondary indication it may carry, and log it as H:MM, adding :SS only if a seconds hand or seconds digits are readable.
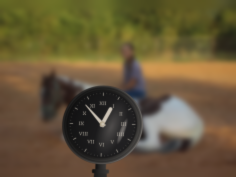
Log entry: 12:53
